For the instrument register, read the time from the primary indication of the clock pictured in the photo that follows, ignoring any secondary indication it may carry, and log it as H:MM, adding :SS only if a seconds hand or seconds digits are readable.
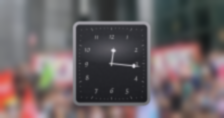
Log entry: 12:16
